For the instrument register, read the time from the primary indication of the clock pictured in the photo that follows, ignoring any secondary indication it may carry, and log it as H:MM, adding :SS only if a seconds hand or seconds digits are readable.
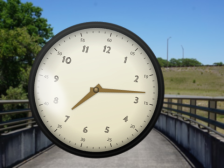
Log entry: 7:13
